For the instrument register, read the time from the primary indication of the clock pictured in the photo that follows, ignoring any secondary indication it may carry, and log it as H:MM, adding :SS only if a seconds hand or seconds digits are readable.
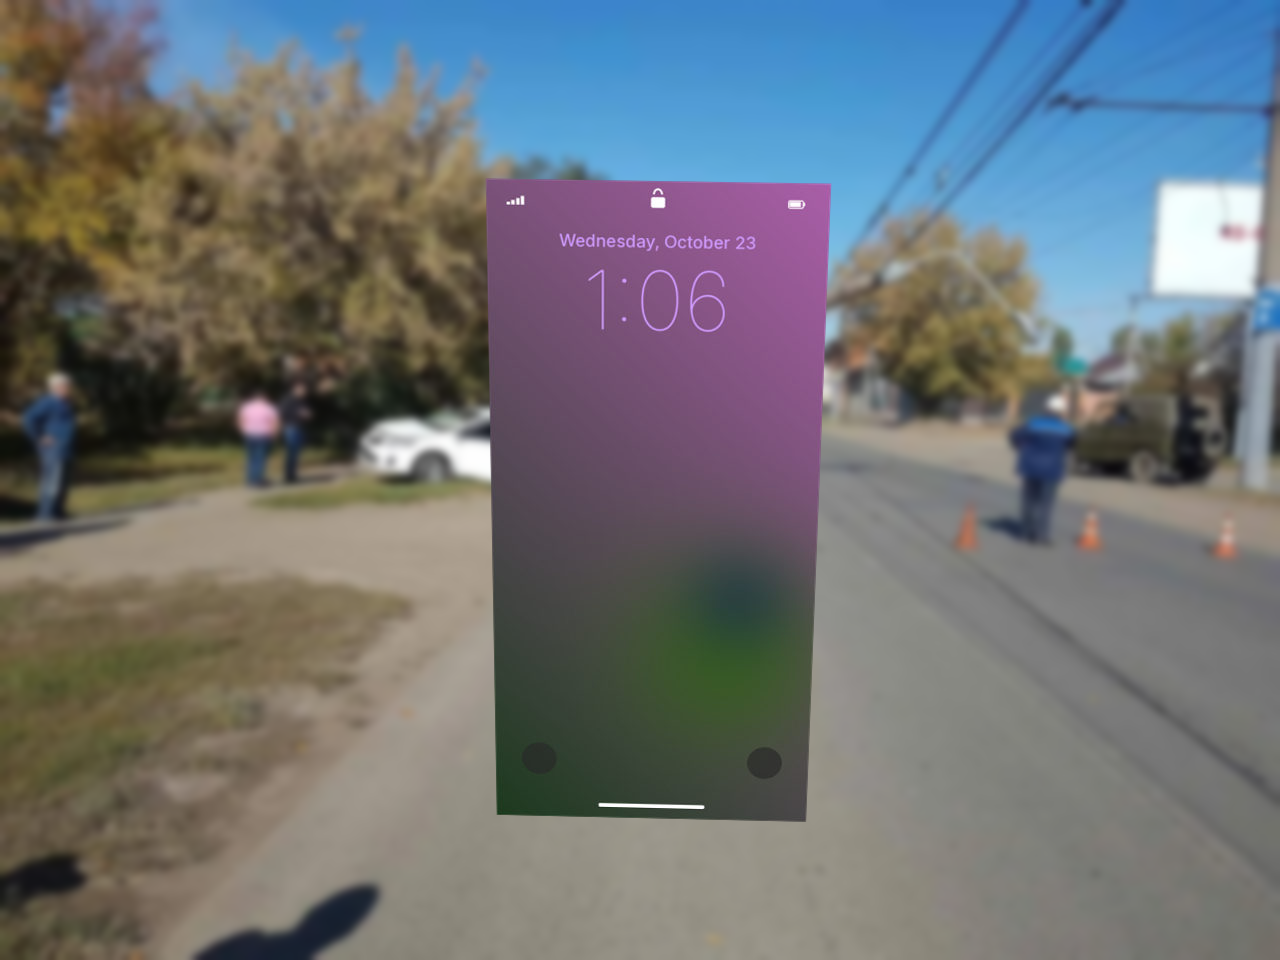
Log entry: 1:06
